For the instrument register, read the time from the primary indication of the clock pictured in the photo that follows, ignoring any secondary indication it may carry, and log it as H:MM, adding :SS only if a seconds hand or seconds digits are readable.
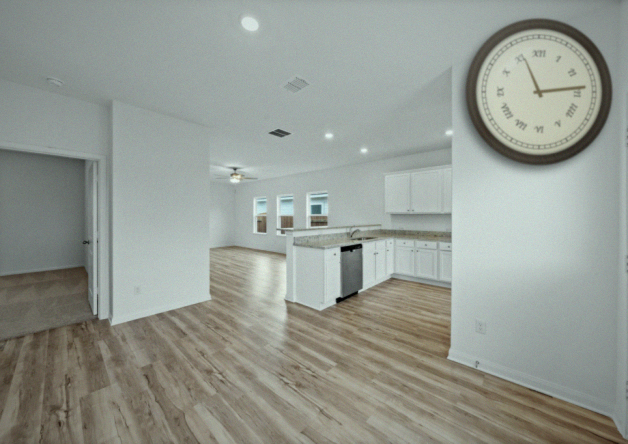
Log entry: 11:14
